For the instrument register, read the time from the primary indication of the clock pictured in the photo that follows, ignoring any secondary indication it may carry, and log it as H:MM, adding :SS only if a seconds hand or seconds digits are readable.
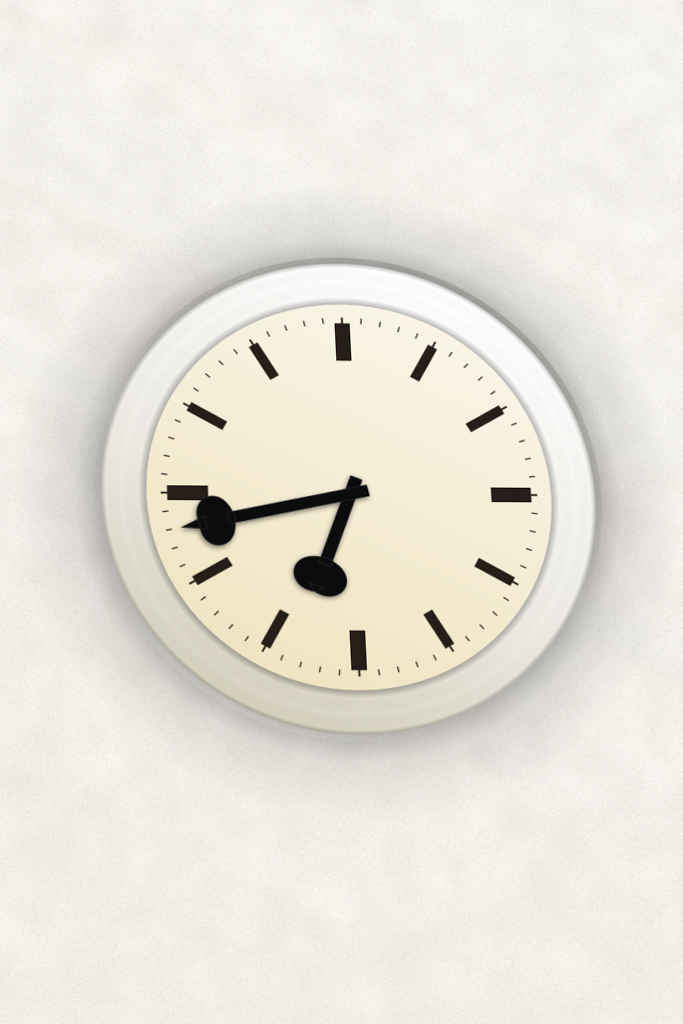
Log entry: 6:43
